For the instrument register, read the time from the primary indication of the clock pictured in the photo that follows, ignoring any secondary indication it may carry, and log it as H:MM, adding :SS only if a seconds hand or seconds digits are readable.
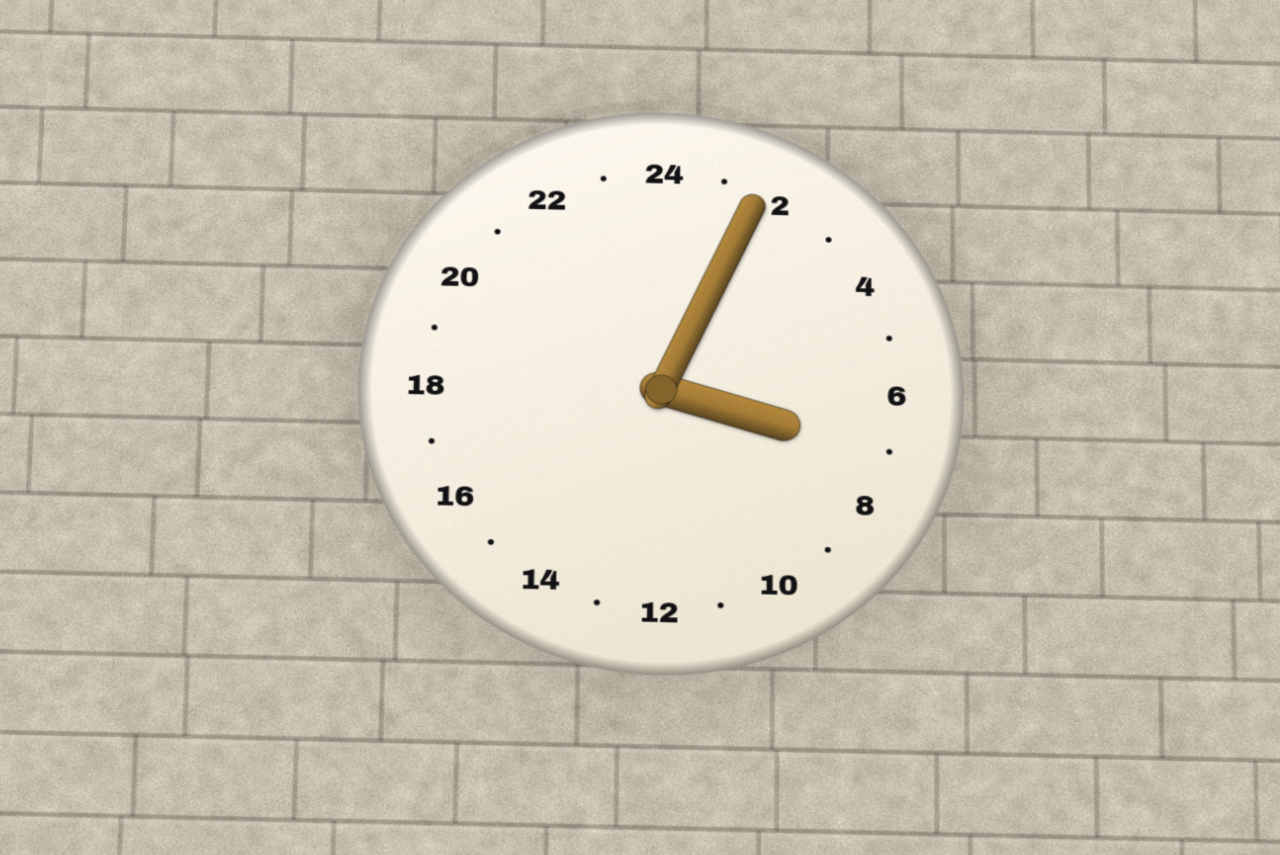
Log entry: 7:04
